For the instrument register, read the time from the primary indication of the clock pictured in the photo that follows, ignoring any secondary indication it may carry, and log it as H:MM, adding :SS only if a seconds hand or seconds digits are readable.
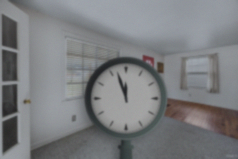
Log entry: 11:57
